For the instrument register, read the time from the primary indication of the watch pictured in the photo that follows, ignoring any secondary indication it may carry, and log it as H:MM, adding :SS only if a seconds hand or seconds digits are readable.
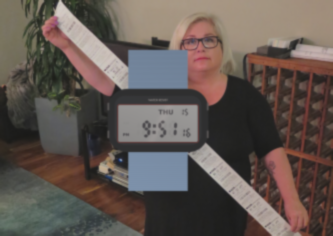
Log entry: 9:51
